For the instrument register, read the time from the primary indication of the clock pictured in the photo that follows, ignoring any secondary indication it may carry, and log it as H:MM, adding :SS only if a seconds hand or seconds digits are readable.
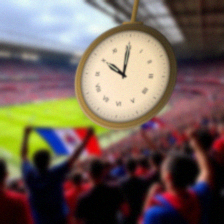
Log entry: 10:00
